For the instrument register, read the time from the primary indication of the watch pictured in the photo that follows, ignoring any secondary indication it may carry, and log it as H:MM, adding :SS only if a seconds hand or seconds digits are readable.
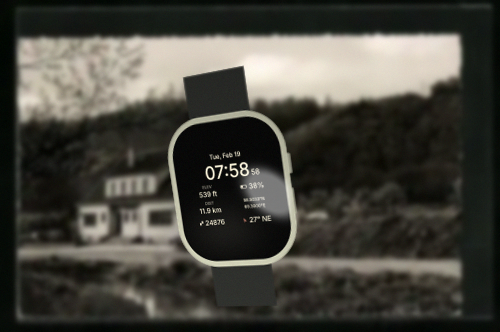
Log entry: 7:58
